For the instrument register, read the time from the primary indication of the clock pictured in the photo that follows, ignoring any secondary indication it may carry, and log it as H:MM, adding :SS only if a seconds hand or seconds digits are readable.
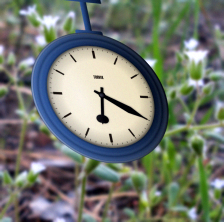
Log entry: 6:20
